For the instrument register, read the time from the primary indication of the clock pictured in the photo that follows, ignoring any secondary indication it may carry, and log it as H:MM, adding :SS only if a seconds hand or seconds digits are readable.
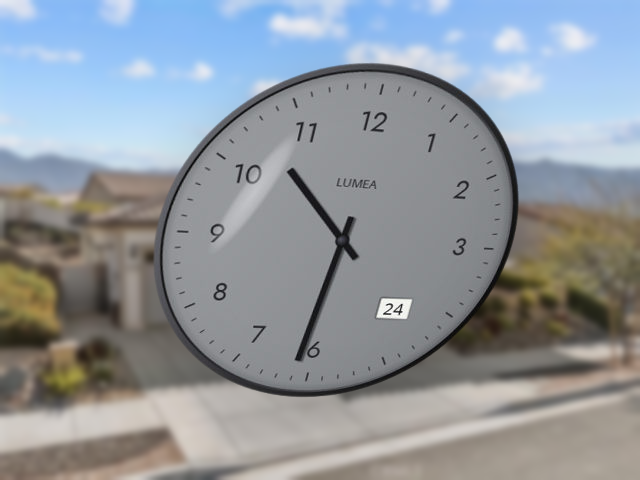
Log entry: 10:31
